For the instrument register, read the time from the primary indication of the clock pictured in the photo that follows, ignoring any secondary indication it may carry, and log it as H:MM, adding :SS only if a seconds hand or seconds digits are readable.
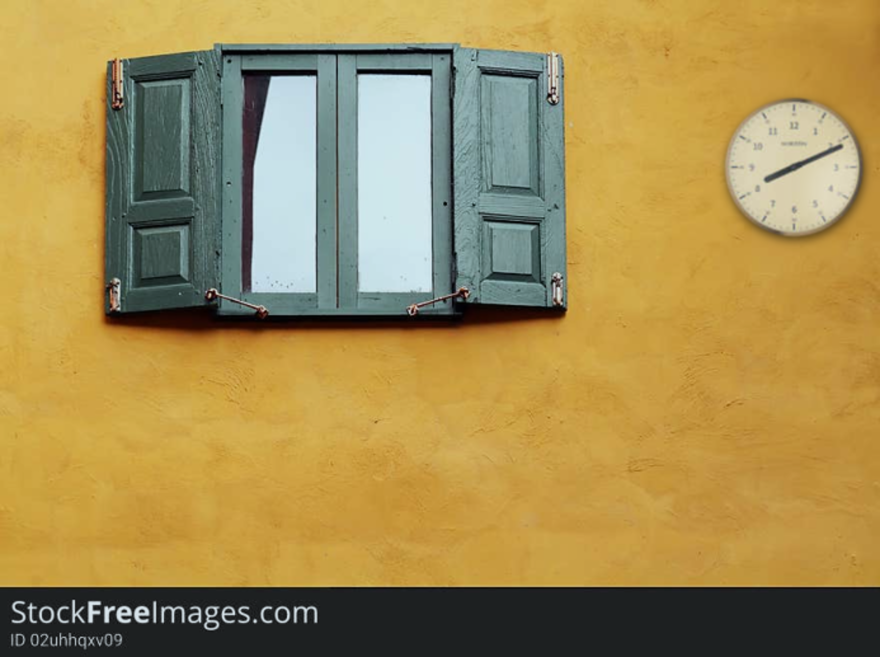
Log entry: 8:11
